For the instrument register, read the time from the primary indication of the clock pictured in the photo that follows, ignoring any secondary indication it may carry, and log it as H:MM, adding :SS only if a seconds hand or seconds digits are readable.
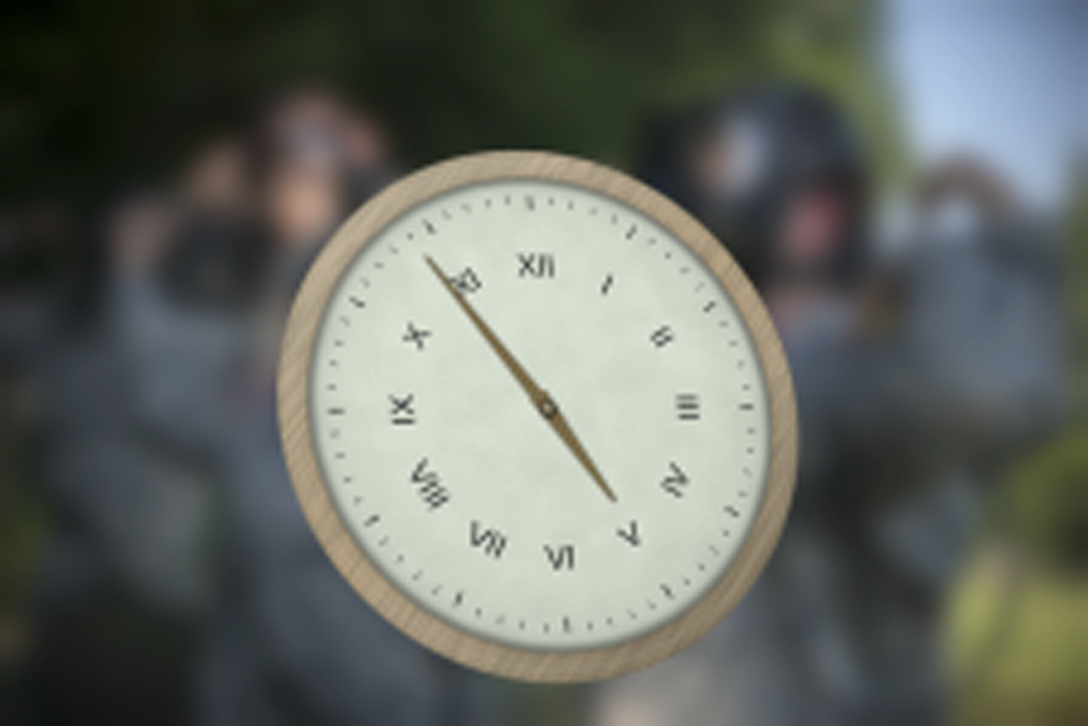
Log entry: 4:54
